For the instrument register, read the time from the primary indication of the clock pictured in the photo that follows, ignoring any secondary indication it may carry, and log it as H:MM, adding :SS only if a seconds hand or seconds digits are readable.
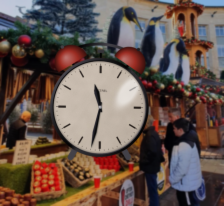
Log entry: 11:32
